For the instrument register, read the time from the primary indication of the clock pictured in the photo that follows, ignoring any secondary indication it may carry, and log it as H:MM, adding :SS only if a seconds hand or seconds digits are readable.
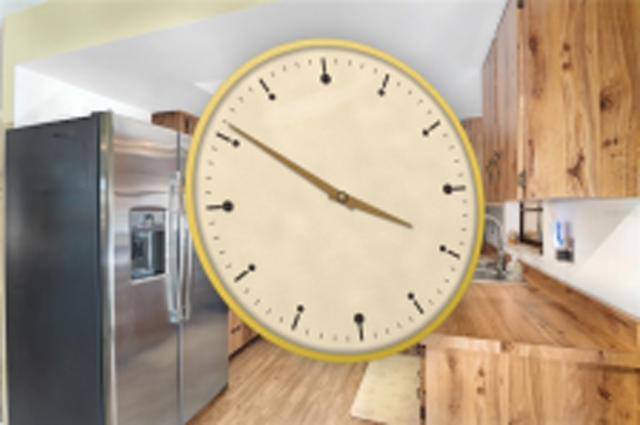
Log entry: 3:51
